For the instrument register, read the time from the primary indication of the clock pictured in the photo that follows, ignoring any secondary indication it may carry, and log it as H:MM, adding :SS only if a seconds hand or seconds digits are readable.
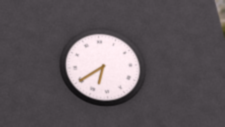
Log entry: 6:40
